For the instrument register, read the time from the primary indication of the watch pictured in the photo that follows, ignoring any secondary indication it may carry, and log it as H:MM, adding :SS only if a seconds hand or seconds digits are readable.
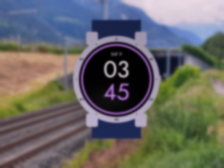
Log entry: 3:45
